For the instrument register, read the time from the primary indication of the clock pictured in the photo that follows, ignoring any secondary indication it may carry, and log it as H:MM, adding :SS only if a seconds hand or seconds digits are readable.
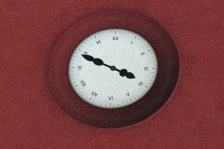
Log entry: 3:49
